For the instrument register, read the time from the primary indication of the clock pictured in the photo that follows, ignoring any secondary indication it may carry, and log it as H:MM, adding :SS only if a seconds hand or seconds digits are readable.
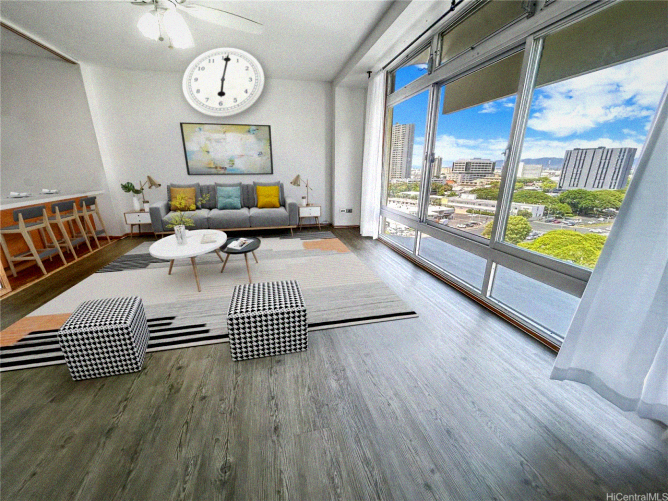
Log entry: 6:01
